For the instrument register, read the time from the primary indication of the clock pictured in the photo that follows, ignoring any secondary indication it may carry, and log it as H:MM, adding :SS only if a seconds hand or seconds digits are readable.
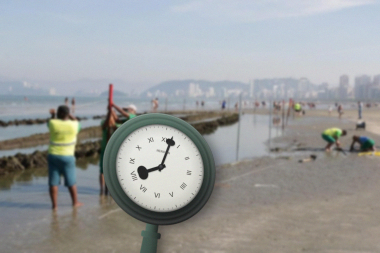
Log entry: 8:02
